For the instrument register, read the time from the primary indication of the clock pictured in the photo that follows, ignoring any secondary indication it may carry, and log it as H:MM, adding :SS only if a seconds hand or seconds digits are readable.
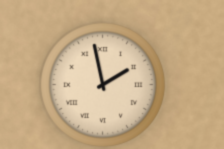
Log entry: 1:58
